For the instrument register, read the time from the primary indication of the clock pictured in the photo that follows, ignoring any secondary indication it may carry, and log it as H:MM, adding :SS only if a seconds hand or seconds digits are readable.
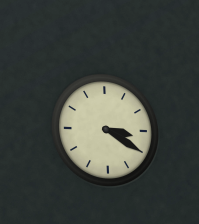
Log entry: 3:20
